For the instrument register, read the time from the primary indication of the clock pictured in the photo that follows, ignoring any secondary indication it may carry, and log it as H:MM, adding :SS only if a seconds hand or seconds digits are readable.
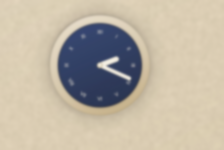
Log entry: 2:19
